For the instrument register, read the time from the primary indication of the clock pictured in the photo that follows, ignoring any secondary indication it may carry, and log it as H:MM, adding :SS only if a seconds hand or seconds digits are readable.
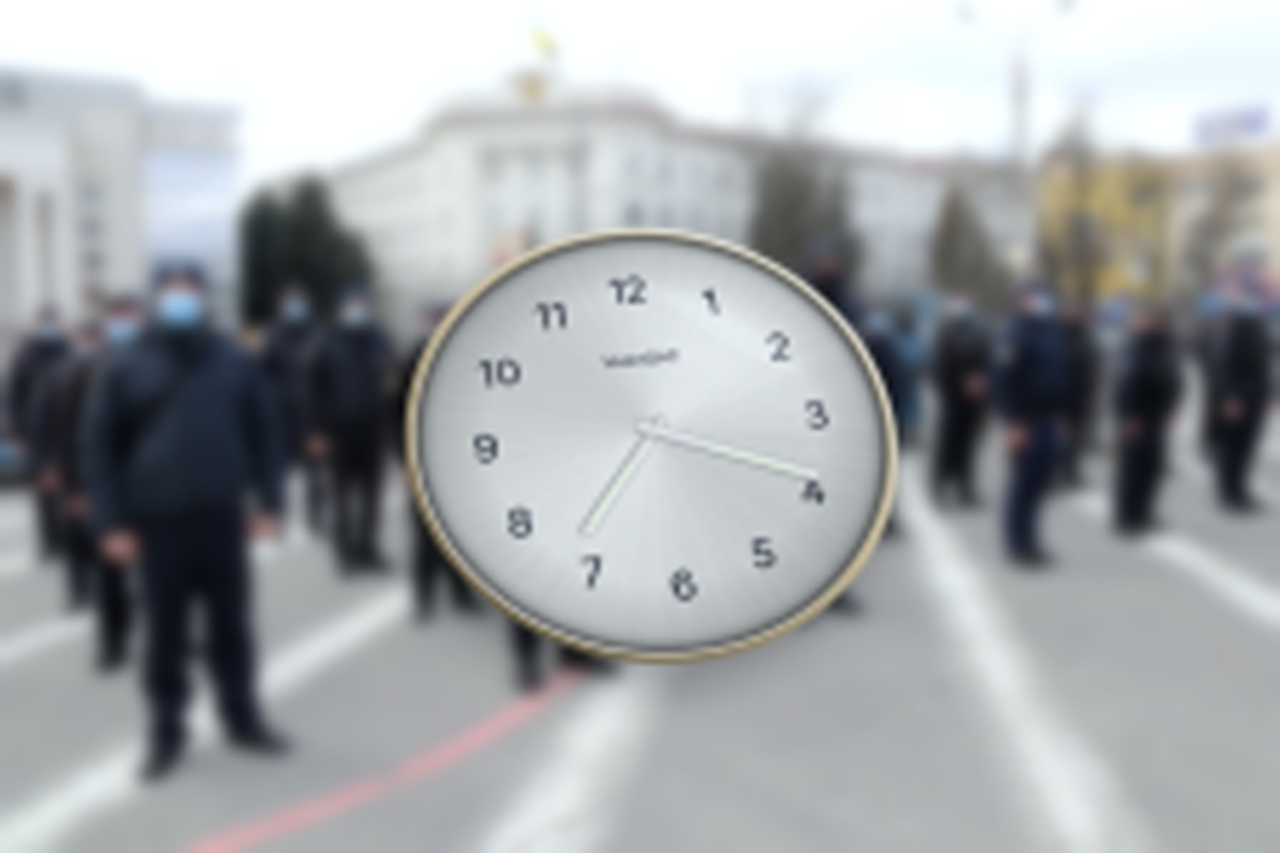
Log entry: 7:19
